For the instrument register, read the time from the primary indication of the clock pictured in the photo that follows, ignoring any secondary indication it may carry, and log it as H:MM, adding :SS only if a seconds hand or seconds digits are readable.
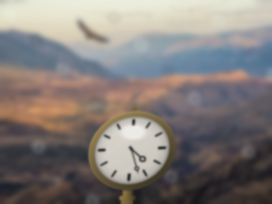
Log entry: 4:27
